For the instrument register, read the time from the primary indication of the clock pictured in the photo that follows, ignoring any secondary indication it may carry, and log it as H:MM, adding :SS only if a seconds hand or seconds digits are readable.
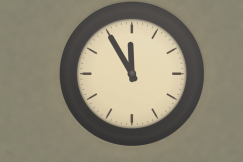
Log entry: 11:55
